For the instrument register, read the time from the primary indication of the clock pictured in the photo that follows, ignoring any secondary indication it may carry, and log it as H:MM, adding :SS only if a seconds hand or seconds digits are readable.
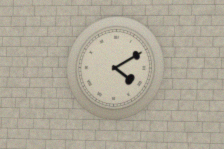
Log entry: 4:10
